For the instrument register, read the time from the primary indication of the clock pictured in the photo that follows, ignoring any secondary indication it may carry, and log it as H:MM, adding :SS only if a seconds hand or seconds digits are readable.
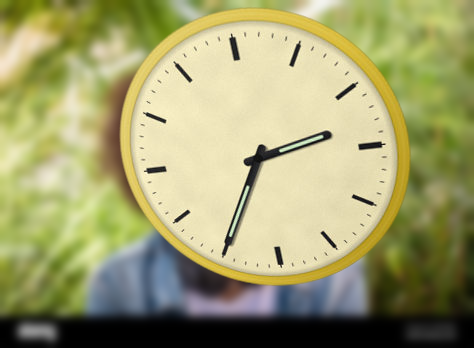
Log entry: 2:35
